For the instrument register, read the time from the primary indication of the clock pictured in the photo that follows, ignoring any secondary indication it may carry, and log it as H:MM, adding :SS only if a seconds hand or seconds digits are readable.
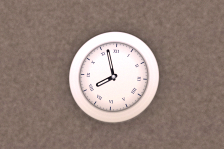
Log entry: 7:57
